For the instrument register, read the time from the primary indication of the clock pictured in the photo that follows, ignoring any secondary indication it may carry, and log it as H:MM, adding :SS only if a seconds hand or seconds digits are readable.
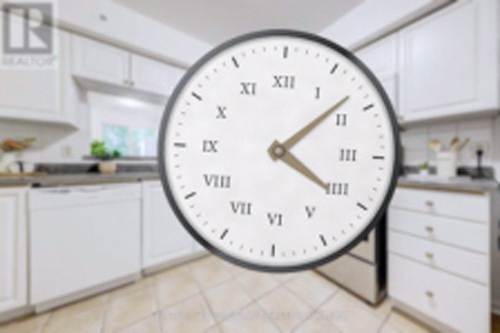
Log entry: 4:08
